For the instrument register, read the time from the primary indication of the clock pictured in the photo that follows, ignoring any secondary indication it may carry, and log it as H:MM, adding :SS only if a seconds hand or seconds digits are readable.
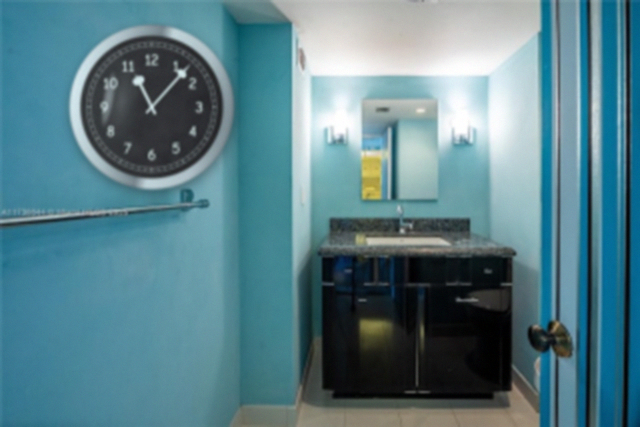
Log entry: 11:07
